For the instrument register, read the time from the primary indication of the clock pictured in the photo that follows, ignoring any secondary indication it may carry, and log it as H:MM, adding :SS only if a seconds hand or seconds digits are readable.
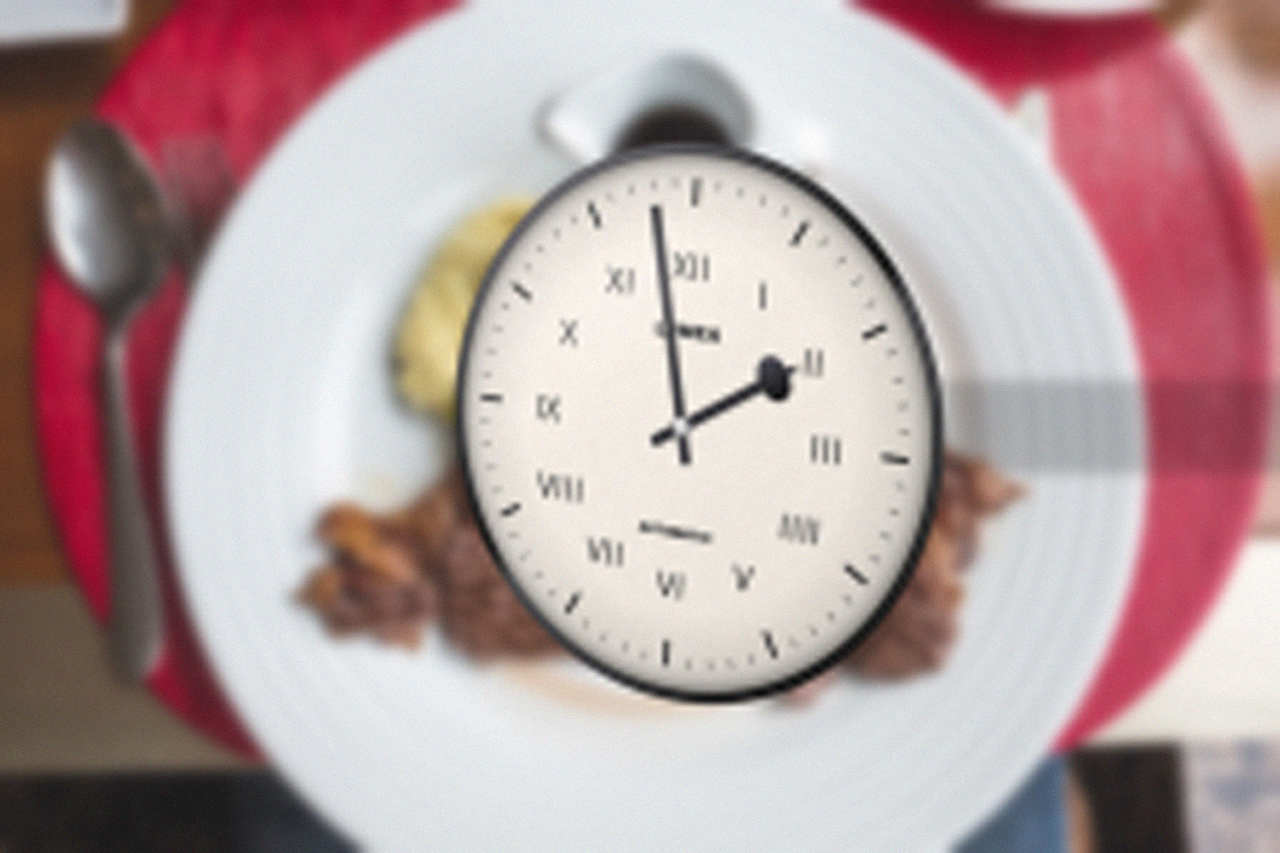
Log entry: 1:58
